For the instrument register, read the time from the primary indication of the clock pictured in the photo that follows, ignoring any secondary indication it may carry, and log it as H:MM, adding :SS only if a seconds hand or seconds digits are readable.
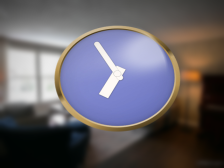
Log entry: 6:55
